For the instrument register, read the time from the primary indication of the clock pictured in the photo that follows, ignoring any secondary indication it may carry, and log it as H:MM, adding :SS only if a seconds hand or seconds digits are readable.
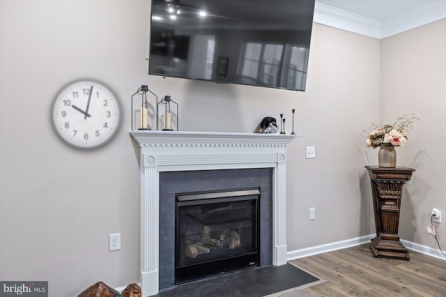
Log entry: 10:02
